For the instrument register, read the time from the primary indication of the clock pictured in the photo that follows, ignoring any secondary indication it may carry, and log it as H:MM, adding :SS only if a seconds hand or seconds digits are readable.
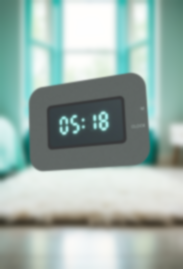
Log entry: 5:18
